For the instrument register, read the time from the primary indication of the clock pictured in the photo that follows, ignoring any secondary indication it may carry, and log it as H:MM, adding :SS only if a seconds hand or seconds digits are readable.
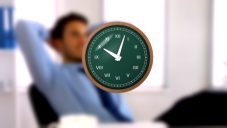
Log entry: 10:03
